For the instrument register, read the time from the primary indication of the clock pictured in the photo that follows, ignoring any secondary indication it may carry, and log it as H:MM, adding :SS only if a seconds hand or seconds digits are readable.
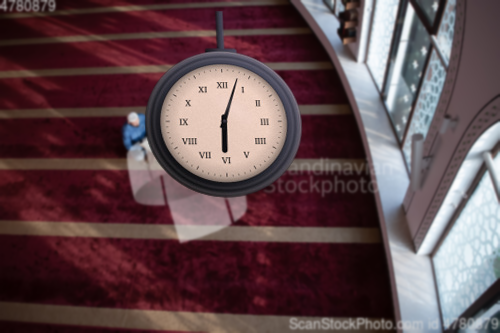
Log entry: 6:03
